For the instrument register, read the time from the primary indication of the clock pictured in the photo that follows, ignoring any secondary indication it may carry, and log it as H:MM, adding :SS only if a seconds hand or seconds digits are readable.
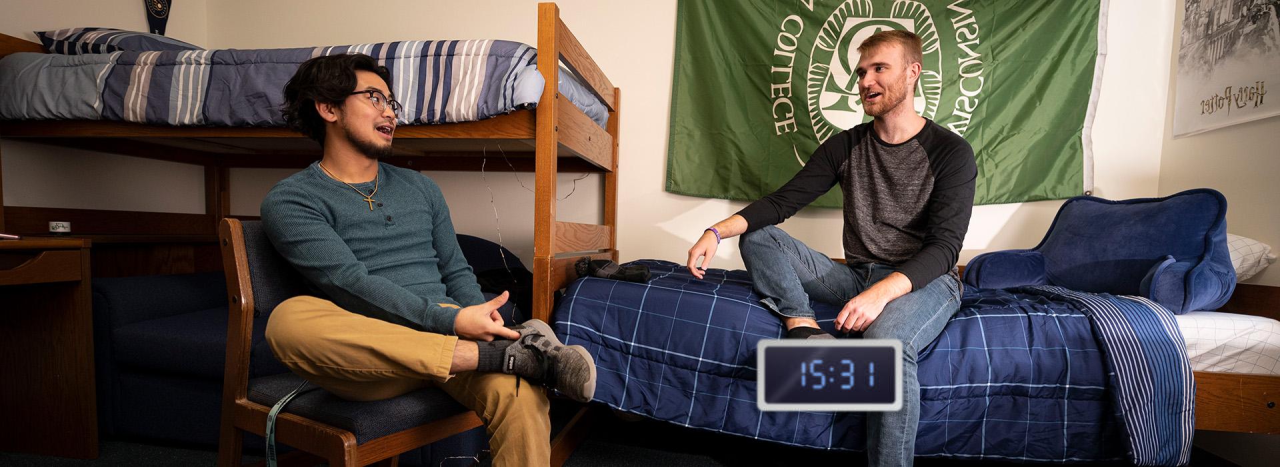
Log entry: 15:31
